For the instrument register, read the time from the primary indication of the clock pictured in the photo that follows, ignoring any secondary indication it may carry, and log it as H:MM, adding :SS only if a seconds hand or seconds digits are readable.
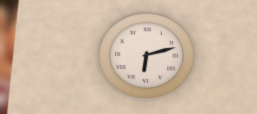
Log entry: 6:12
